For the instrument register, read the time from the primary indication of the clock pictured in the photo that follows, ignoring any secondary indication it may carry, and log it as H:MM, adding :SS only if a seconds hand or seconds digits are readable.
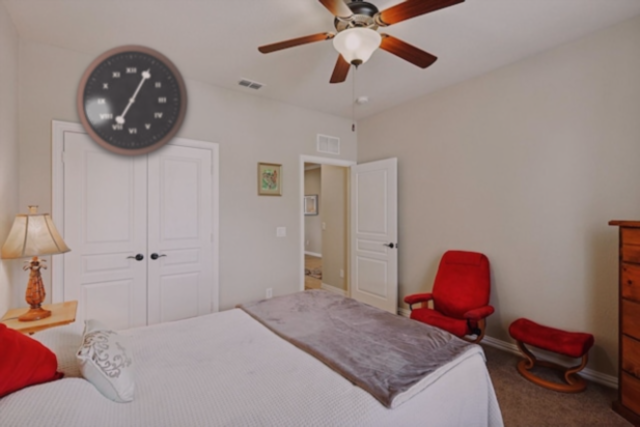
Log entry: 7:05
